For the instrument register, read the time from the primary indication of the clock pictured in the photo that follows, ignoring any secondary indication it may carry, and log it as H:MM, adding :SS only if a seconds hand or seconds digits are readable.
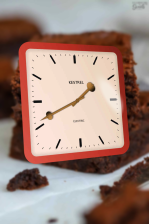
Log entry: 1:41
